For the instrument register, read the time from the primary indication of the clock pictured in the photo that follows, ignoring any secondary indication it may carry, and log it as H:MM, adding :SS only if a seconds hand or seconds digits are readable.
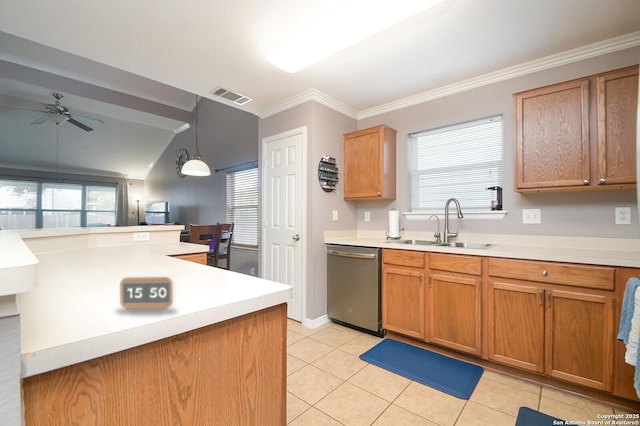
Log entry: 15:50
